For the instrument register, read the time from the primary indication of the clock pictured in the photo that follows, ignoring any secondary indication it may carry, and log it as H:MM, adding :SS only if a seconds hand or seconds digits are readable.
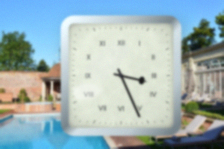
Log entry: 3:26
